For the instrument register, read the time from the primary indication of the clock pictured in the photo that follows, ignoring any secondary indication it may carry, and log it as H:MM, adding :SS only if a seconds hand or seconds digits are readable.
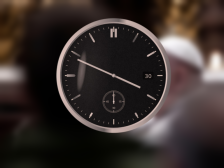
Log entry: 3:49
